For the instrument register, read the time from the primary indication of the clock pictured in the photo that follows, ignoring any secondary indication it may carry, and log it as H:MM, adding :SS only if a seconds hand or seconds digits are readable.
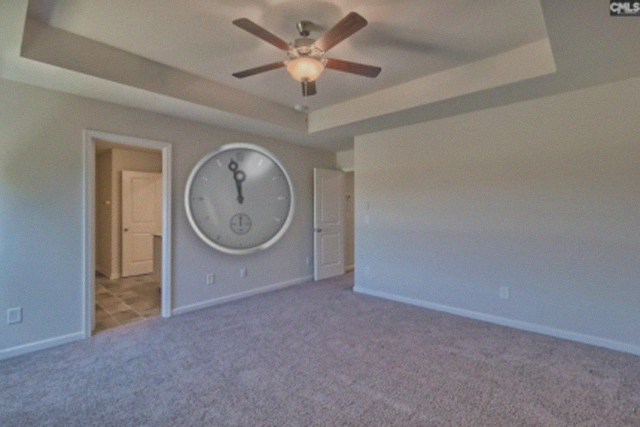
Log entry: 11:58
